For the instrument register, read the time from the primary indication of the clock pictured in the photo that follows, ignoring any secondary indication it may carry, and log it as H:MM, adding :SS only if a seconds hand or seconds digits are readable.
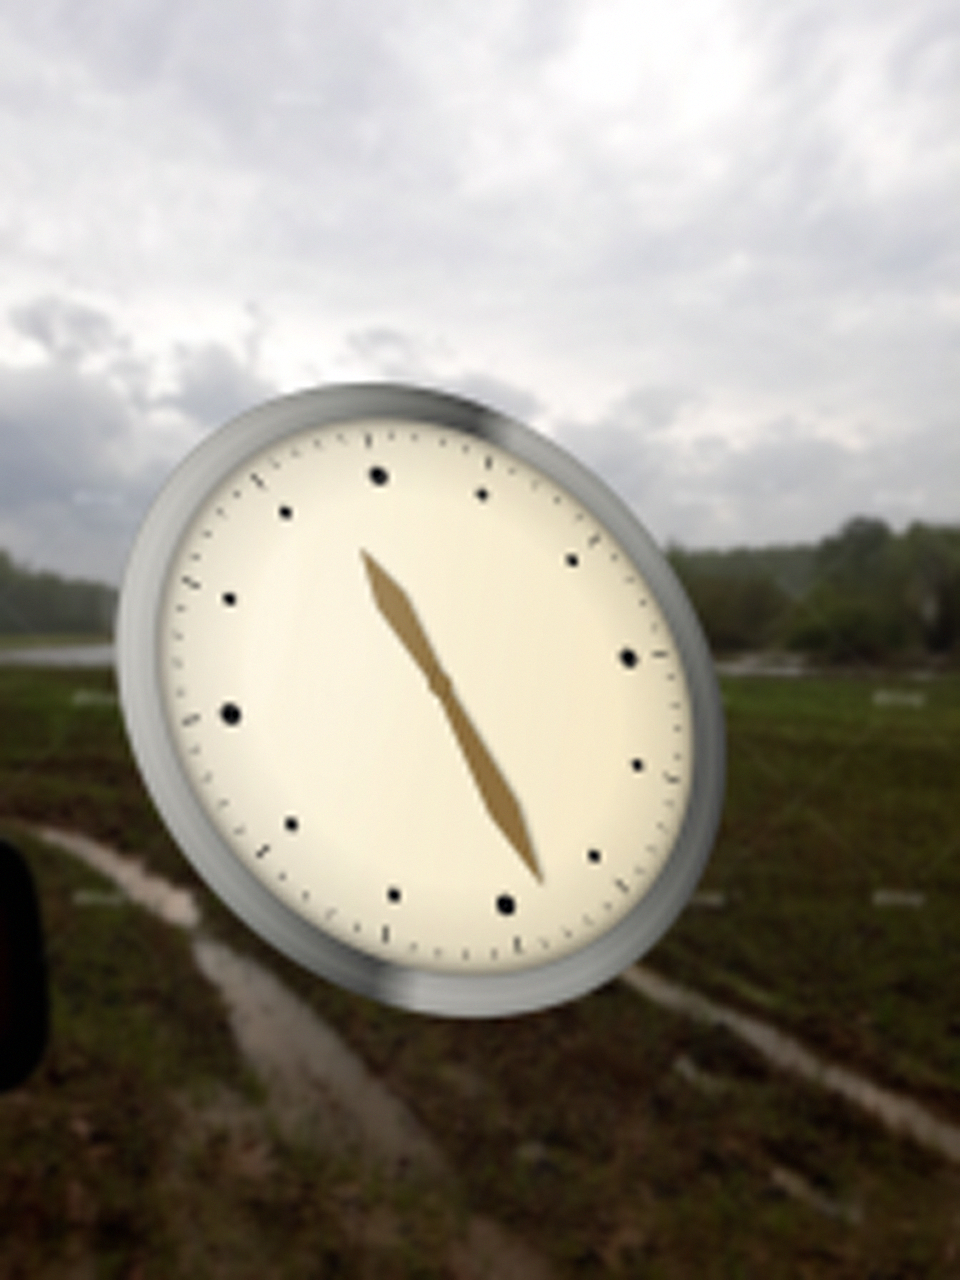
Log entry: 11:28
